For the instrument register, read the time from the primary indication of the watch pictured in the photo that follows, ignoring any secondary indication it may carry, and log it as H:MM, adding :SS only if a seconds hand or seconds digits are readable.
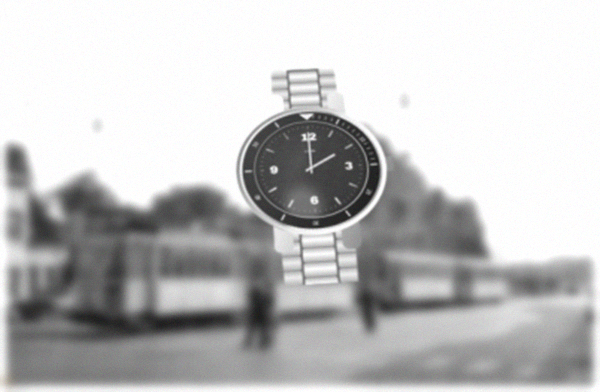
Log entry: 2:00
